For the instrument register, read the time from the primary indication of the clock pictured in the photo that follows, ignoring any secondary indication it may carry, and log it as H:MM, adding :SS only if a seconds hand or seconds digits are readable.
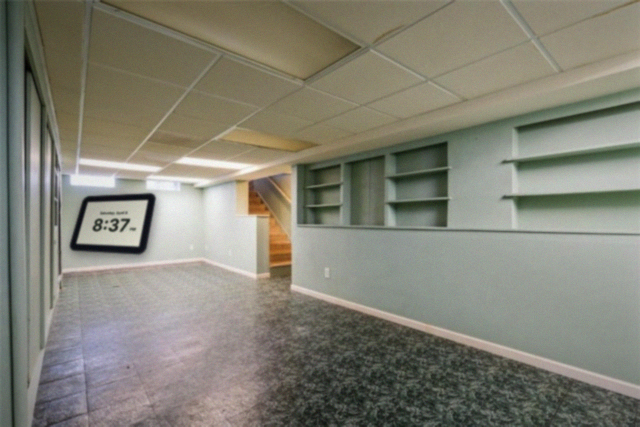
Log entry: 8:37
